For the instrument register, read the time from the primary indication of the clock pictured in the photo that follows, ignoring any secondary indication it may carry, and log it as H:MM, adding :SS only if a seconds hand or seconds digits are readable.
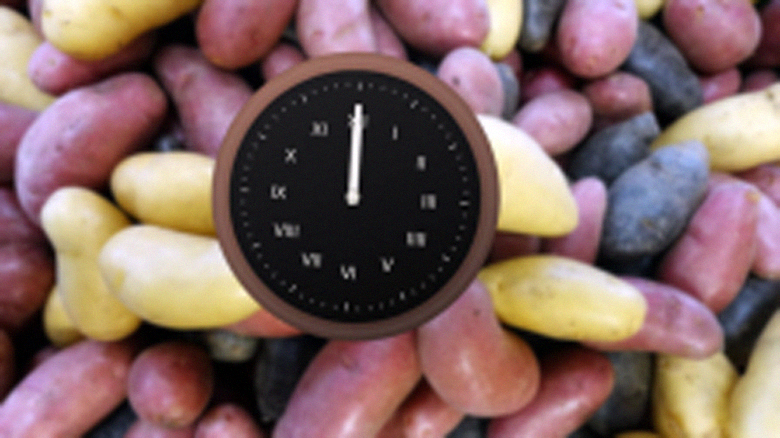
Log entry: 12:00
